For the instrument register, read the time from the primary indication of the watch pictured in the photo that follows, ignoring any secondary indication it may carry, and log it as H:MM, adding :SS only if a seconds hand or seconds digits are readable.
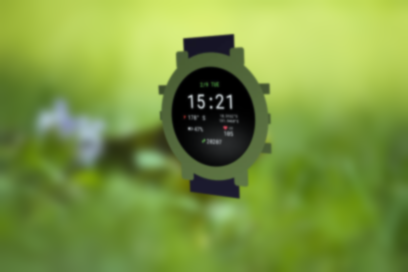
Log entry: 15:21
